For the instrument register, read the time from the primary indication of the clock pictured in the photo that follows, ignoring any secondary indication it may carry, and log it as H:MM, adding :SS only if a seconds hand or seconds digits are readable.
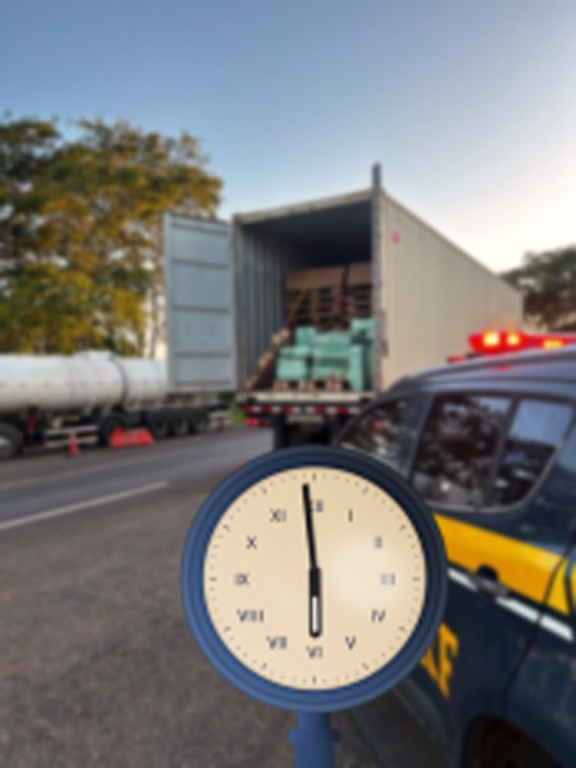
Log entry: 5:59
